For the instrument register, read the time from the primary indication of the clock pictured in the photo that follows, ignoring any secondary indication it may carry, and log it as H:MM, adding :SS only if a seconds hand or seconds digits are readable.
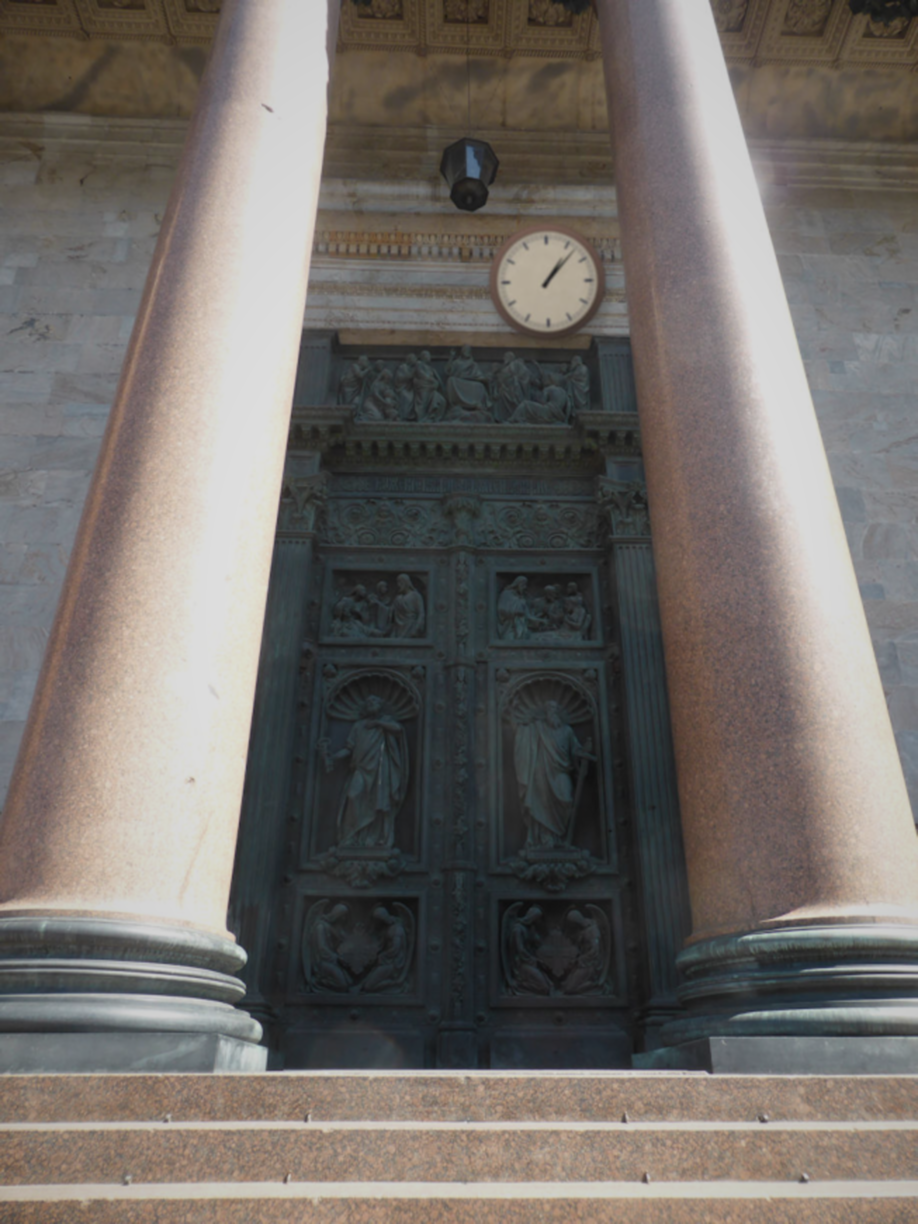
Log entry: 1:07
